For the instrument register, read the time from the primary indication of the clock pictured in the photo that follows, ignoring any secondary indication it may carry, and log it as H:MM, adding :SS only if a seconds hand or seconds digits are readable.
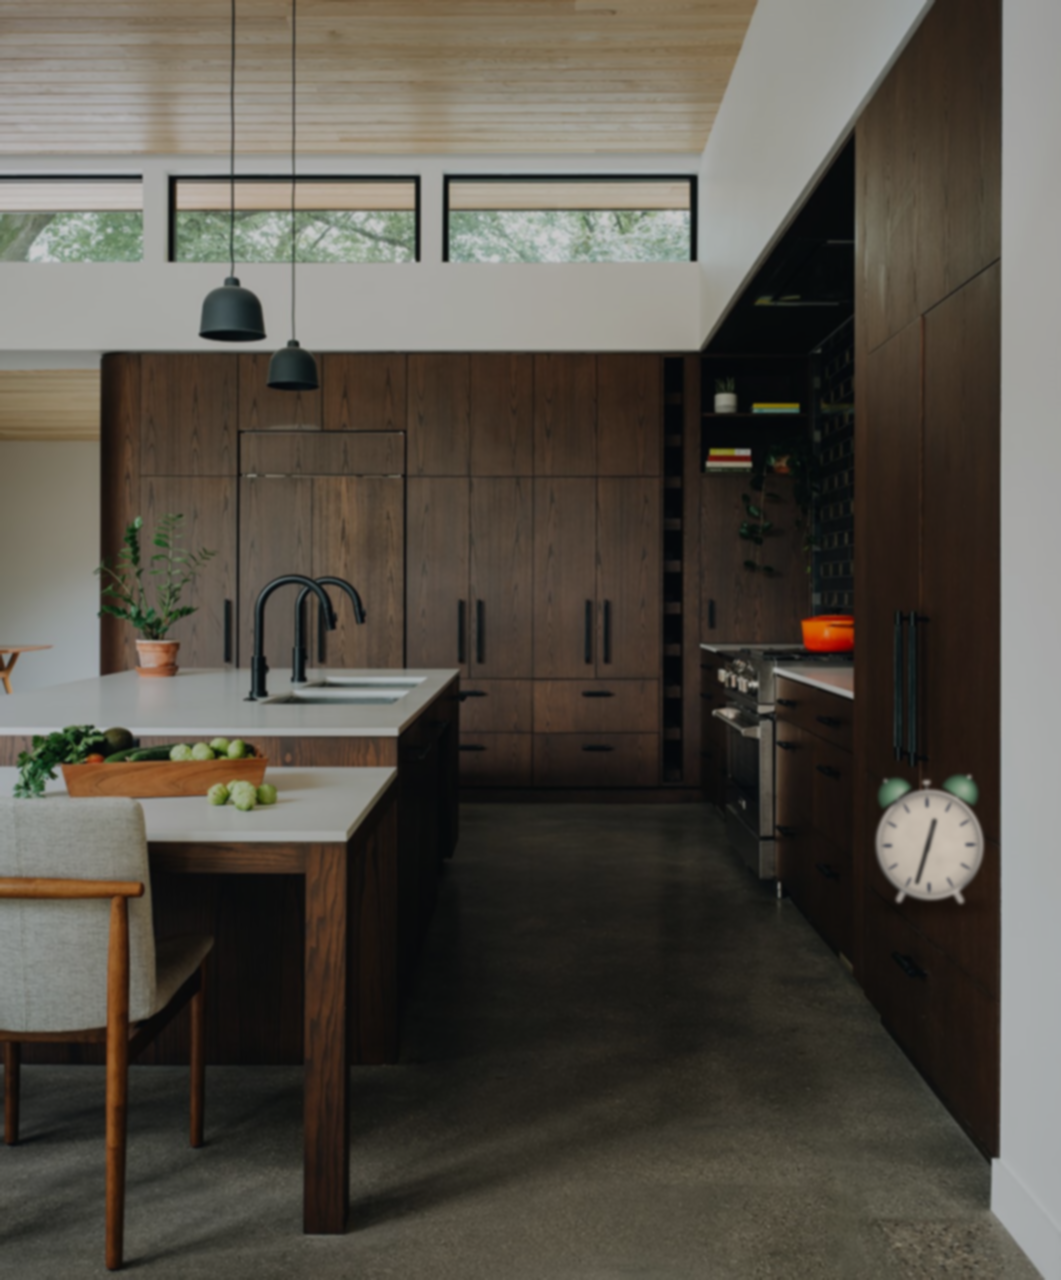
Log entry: 12:33
